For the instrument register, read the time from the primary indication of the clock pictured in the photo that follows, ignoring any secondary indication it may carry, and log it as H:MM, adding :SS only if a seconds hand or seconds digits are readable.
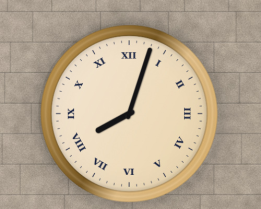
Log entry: 8:03
